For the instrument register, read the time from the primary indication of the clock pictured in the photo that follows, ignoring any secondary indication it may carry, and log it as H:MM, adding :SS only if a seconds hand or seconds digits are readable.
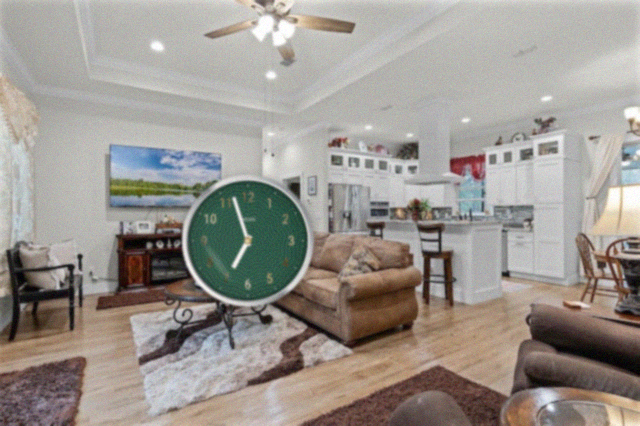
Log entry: 6:57
